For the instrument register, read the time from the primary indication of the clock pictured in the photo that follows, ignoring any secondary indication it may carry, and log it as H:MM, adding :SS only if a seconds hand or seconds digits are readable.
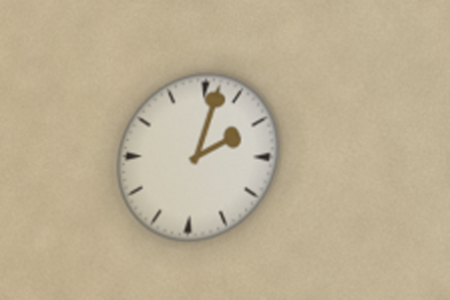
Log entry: 2:02
